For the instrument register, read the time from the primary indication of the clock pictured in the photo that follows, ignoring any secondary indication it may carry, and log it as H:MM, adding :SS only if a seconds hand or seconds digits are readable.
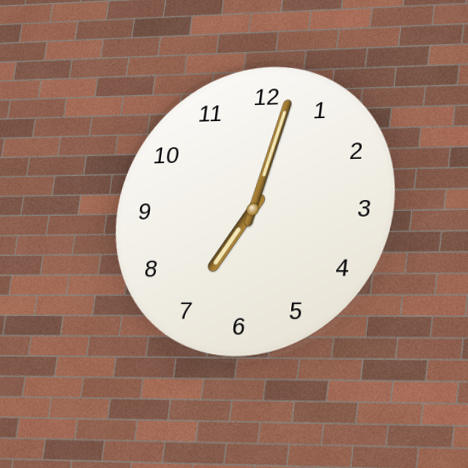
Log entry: 7:02
